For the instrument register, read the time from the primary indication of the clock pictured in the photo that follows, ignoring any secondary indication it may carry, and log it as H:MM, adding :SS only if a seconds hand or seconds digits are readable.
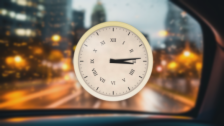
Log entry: 3:14
